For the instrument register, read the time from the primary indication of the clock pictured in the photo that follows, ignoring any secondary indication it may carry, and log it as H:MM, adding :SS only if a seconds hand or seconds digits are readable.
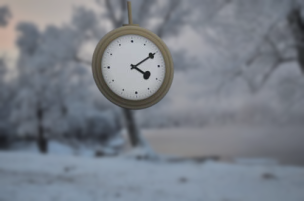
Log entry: 4:10
